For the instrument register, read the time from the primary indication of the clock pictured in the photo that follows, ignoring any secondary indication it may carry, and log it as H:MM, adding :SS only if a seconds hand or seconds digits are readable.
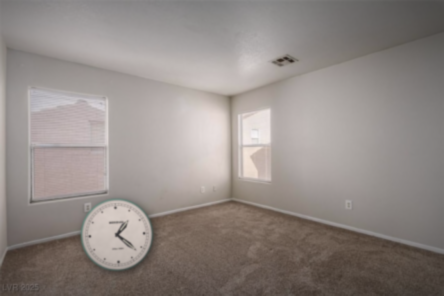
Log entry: 1:22
